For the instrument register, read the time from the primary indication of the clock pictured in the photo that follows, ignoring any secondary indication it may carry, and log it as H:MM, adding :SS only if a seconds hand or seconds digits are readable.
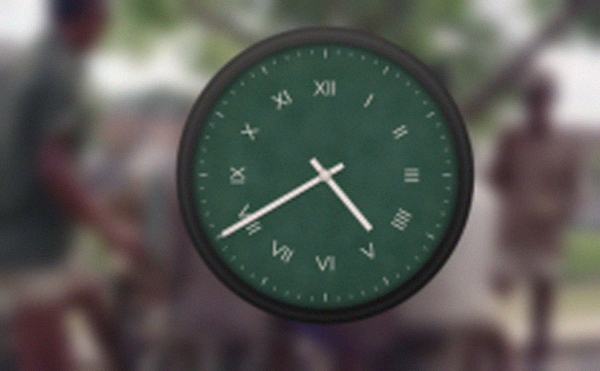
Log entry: 4:40
